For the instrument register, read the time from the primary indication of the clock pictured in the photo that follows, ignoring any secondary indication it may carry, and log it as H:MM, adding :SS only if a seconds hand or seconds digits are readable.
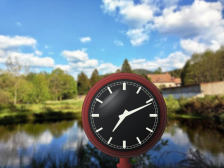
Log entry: 7:11
